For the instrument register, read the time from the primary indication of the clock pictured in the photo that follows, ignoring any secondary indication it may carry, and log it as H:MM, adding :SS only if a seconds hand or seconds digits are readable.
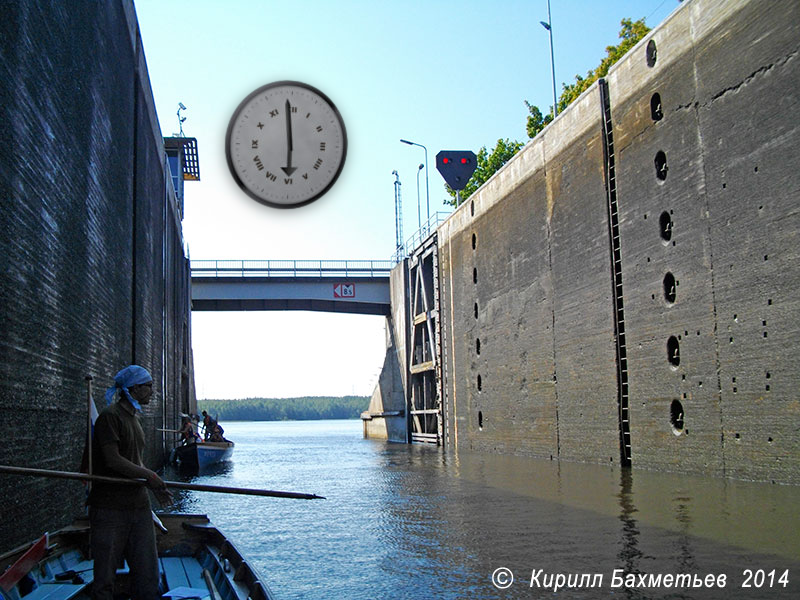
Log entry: 5:59
